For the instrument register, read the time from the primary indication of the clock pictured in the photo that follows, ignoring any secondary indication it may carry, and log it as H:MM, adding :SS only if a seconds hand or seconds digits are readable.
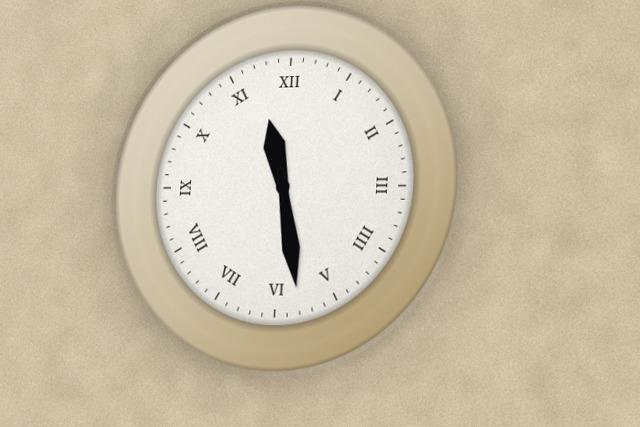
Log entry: 11:28
